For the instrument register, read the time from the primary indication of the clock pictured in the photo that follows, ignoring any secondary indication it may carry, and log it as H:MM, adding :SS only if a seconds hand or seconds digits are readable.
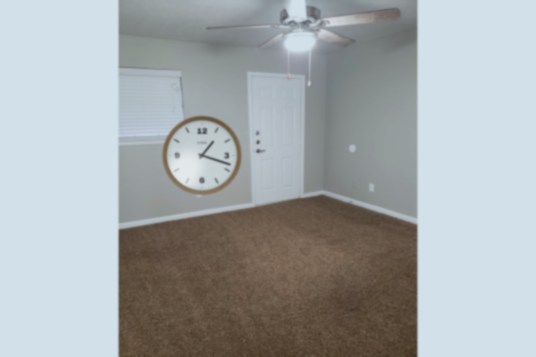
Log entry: 1:18
